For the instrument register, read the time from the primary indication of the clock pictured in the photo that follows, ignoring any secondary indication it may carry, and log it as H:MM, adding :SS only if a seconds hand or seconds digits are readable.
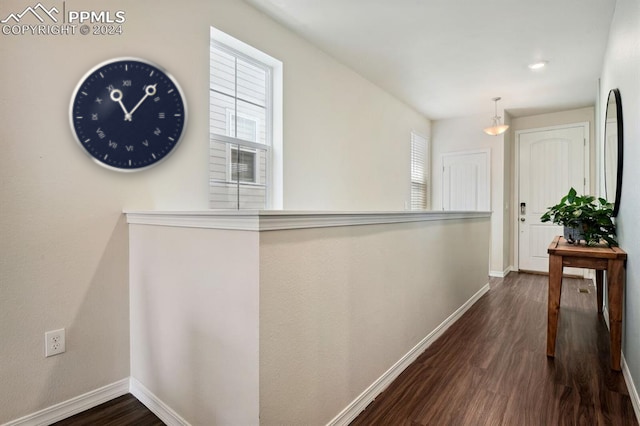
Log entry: 11:07
